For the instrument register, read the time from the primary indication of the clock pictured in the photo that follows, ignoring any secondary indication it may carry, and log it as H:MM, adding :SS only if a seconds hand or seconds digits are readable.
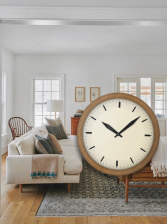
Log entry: 10:08
